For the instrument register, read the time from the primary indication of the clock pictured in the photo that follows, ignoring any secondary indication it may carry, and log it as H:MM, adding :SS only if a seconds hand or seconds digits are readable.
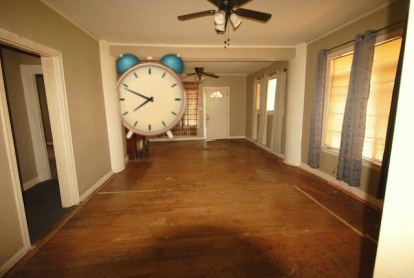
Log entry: 7:49
